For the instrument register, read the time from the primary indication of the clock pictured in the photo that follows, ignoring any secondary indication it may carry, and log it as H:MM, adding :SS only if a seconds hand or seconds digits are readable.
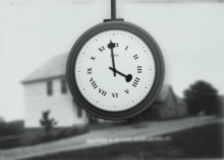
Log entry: 3:59
